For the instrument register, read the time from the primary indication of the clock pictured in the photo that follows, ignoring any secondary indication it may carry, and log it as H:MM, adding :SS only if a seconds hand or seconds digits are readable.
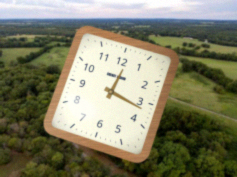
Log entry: 12:17
